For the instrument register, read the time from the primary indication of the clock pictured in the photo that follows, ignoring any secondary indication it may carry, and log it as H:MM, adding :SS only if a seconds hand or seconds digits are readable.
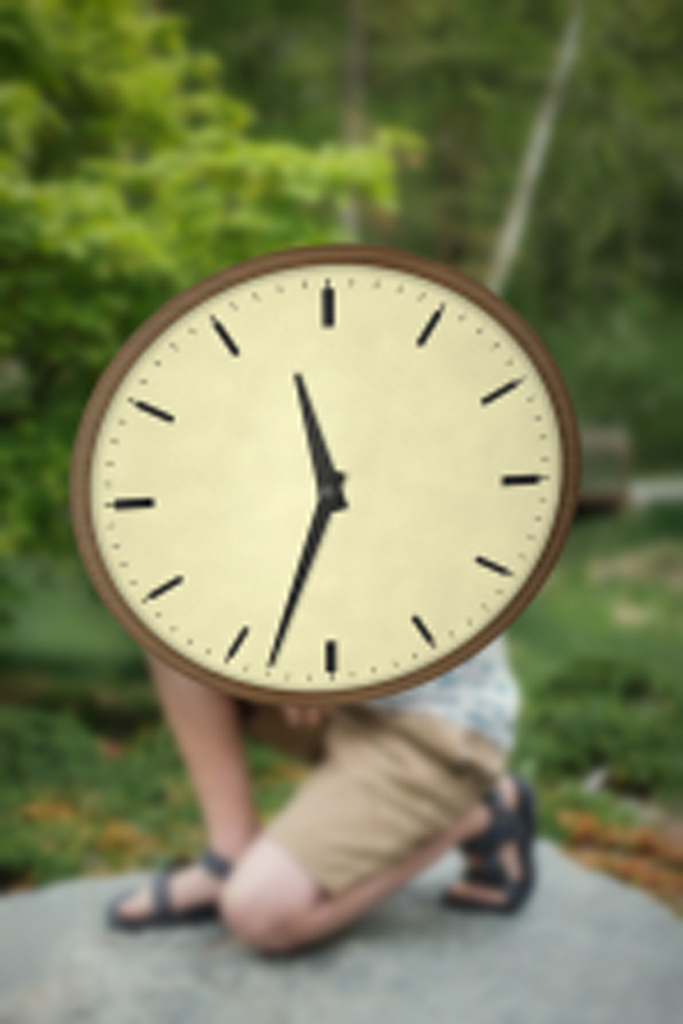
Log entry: 11:33
